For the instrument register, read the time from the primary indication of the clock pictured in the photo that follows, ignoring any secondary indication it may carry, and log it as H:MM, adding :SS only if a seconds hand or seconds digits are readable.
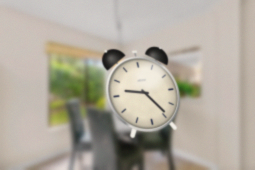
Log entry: 9:24
